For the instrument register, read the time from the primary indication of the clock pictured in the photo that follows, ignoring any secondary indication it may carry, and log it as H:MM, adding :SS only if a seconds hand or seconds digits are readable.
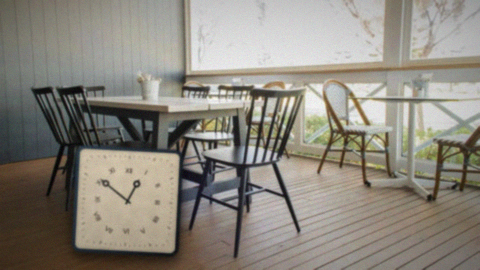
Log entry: 12:51
